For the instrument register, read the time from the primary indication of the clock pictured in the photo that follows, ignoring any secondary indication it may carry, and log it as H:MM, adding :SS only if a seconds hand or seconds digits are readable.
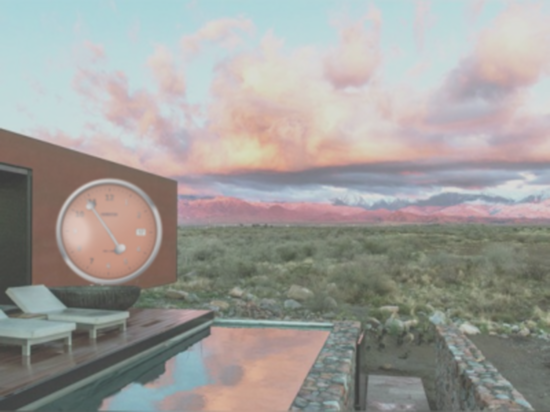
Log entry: 4:54
